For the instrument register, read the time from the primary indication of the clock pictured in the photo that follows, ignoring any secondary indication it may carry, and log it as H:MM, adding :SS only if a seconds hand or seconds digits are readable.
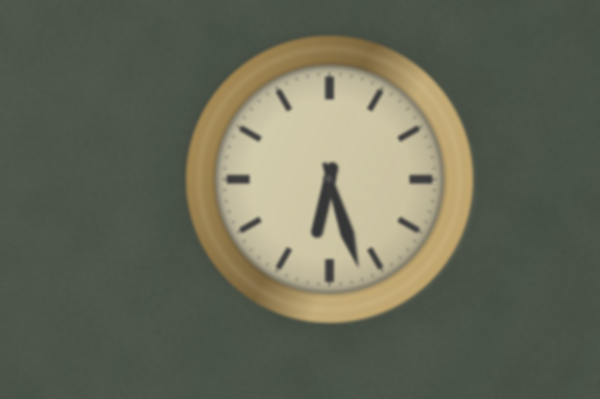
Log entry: 6:27
